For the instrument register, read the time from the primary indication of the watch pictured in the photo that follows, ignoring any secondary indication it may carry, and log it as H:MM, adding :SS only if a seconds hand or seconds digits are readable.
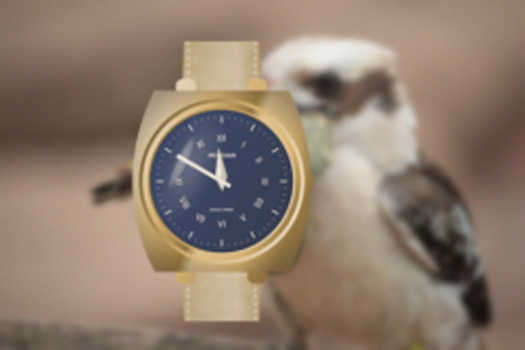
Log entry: 11:50
